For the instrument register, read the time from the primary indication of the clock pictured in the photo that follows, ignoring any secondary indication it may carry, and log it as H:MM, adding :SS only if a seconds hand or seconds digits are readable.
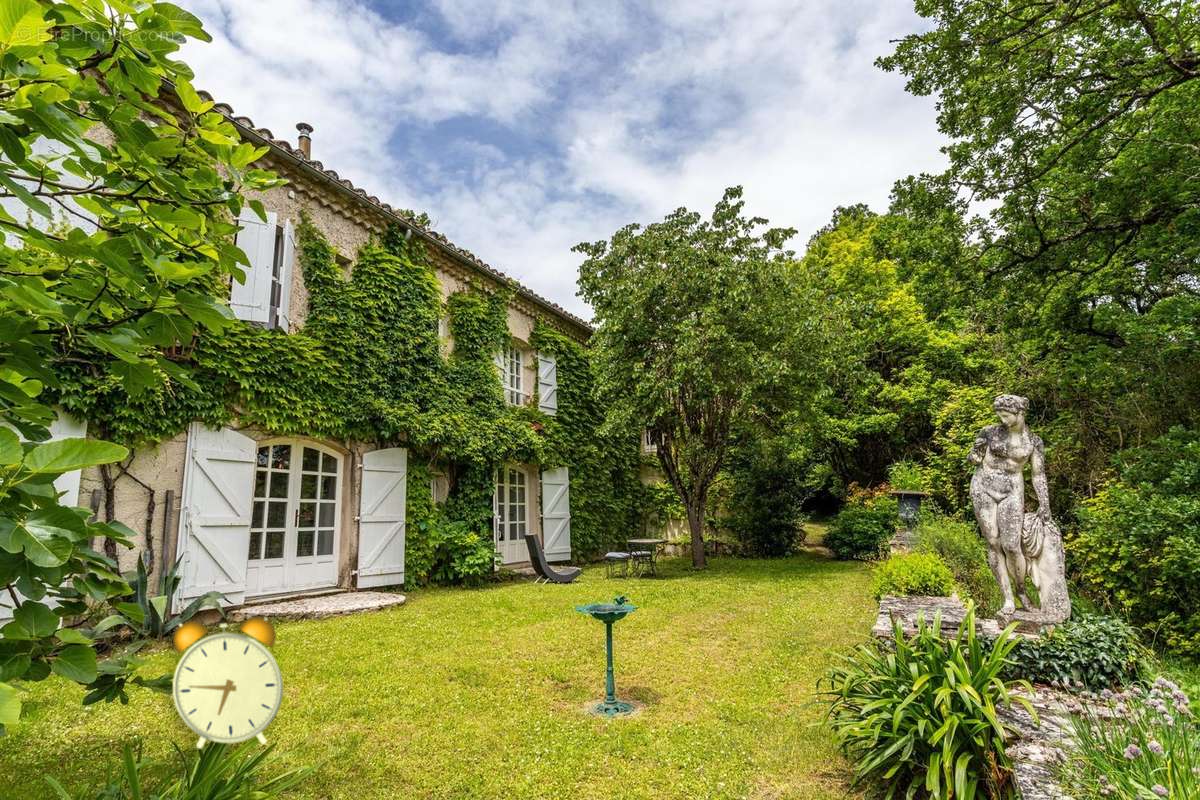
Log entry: 6:46
